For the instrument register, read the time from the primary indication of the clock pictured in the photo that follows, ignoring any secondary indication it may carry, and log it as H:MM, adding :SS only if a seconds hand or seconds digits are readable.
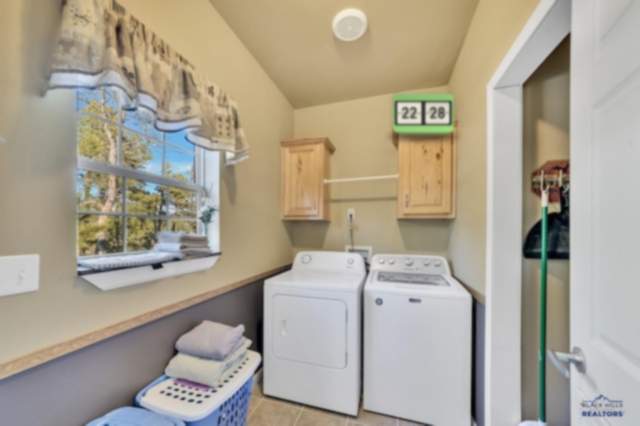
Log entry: 22:28
